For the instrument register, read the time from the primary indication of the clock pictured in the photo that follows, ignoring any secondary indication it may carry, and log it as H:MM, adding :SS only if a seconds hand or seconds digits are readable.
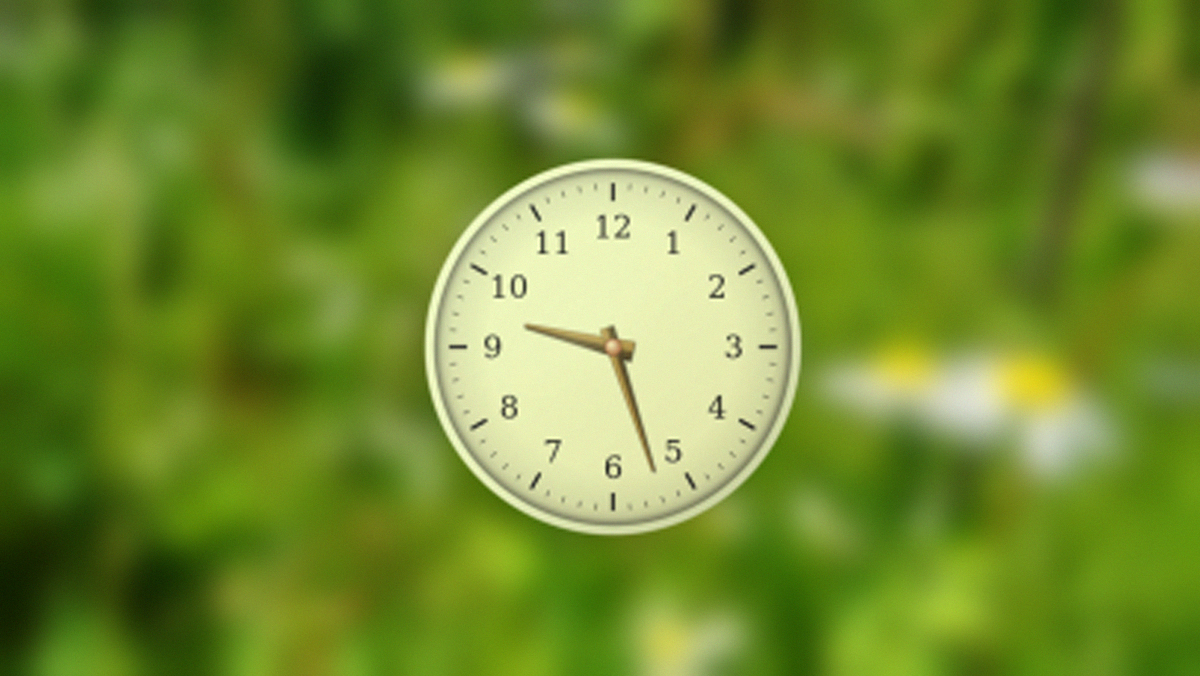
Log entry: 9:27
